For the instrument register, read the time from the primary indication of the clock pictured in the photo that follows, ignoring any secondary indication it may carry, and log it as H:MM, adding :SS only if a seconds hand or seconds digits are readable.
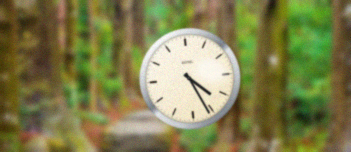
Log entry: 4:26
